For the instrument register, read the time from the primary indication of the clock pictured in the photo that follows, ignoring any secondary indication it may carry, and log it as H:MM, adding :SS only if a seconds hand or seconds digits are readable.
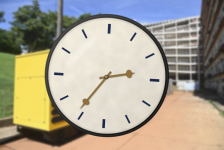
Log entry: 2:36
